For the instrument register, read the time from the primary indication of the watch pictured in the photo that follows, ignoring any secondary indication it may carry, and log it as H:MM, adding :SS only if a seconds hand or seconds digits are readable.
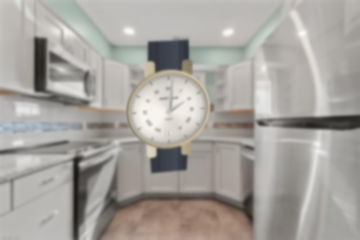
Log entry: 2:01
